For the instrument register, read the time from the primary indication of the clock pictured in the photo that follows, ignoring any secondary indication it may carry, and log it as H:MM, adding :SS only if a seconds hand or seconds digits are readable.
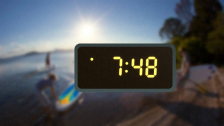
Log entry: 7:48
